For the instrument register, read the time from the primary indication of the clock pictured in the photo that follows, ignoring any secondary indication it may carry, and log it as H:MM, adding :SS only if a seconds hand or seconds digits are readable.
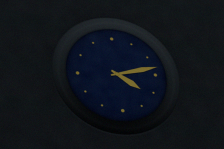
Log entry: 4:13
